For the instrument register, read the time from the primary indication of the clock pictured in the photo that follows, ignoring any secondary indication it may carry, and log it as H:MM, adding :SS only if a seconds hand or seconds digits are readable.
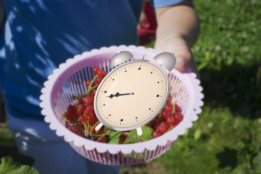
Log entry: 8:43
